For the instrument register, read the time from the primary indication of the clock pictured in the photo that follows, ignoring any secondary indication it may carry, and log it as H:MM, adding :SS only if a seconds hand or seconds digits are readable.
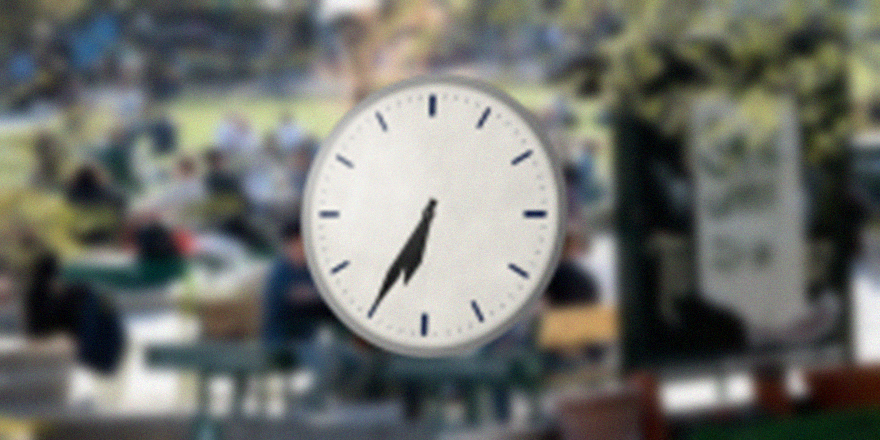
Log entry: 6:35
